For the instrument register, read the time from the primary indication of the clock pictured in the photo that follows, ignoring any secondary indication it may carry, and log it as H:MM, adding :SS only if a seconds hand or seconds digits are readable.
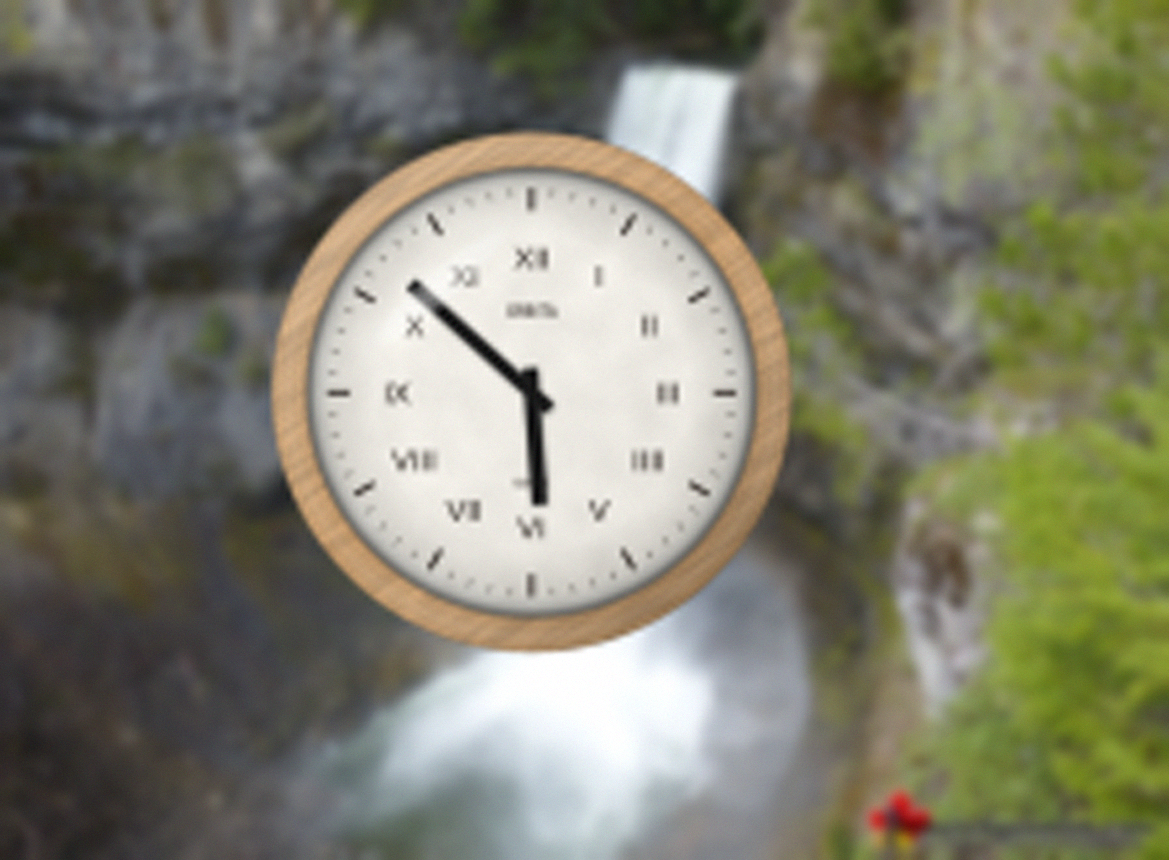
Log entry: 5:52
